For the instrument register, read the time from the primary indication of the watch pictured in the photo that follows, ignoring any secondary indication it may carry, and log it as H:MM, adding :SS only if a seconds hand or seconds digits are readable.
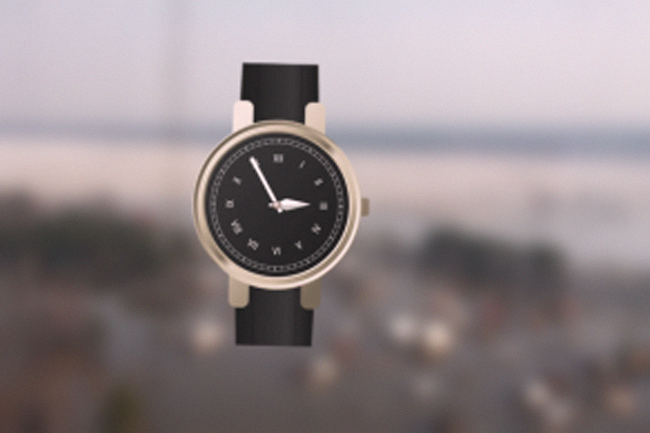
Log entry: 2:55
